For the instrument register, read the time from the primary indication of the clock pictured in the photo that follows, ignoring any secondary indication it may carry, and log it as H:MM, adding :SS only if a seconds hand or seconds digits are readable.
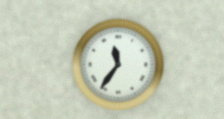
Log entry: 11:36
